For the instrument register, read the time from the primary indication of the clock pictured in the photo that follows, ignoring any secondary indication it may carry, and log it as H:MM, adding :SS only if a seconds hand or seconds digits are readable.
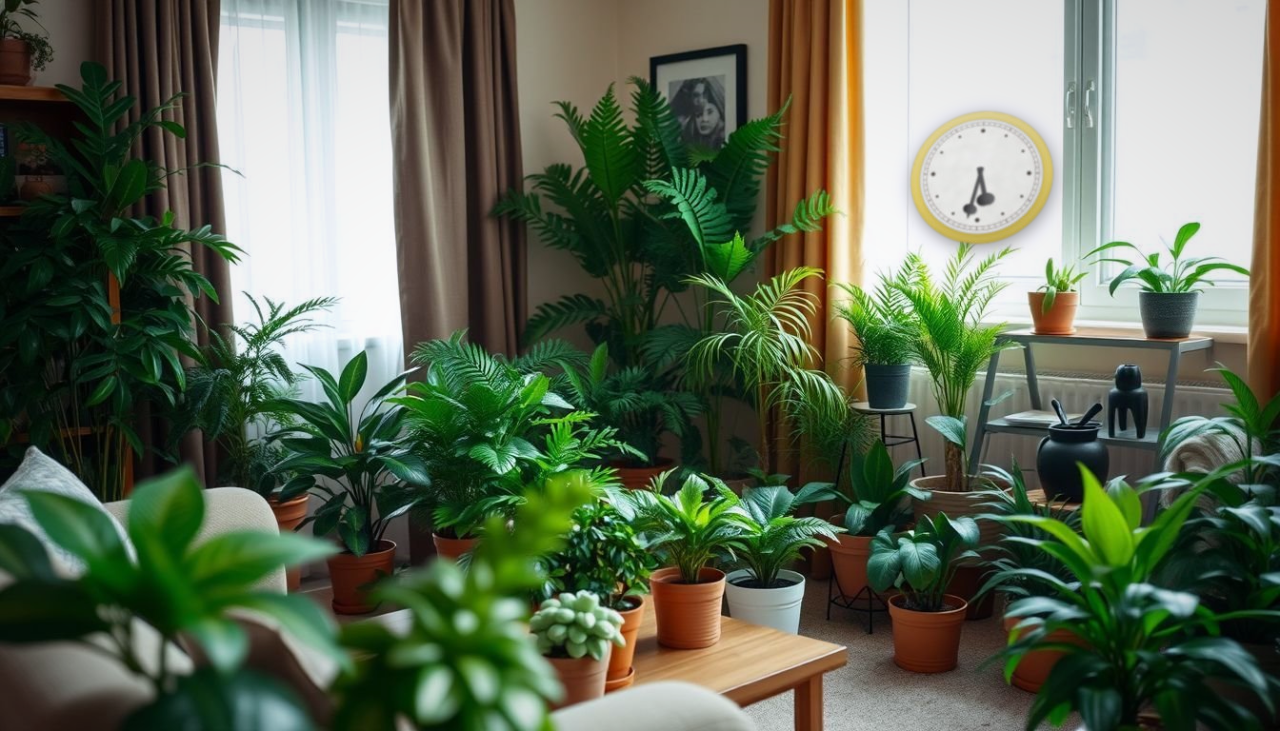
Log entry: 5:32
